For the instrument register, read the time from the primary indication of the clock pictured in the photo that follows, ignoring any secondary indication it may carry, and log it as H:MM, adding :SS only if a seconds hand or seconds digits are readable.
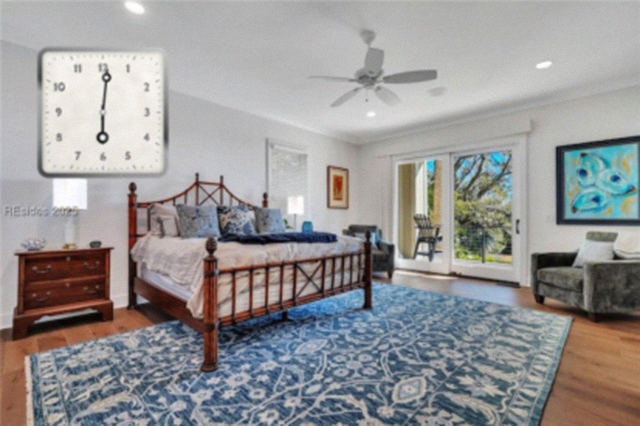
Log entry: 6:01
